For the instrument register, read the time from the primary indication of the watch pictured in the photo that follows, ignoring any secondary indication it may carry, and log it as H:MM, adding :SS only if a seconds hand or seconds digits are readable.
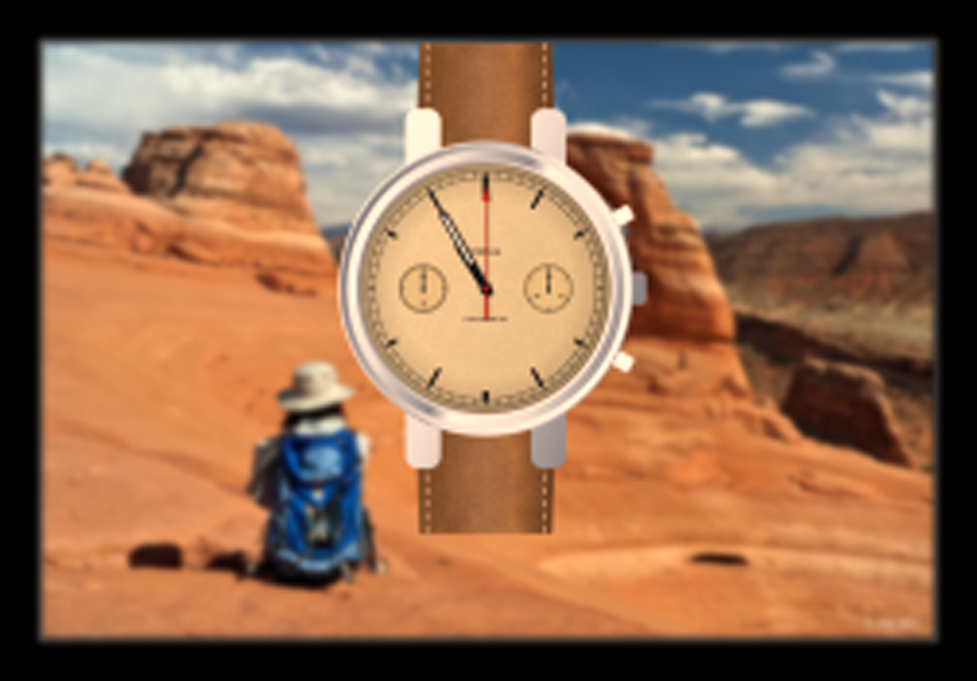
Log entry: 10:55
